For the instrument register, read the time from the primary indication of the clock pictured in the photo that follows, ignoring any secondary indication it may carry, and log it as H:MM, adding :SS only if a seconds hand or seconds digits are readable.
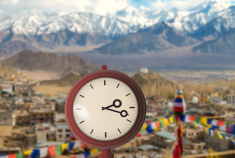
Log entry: 2:18
